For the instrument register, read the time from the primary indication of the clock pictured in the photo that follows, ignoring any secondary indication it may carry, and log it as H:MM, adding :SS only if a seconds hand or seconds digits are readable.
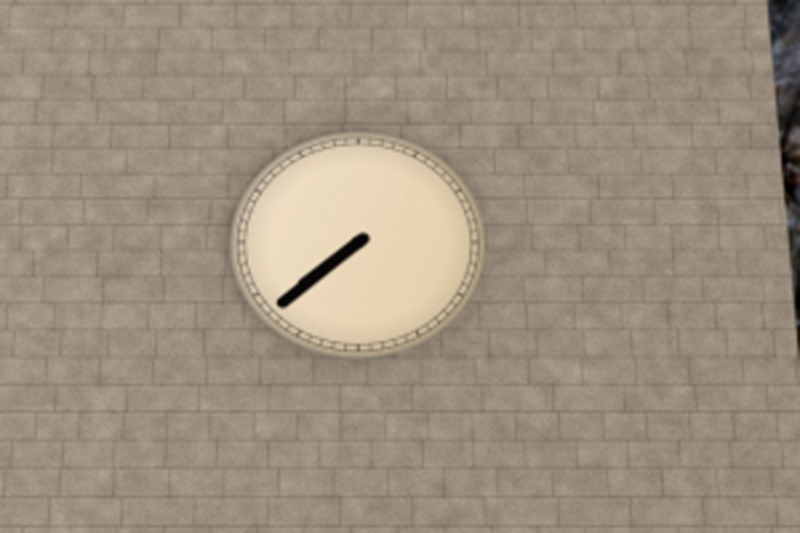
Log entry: 7:38
